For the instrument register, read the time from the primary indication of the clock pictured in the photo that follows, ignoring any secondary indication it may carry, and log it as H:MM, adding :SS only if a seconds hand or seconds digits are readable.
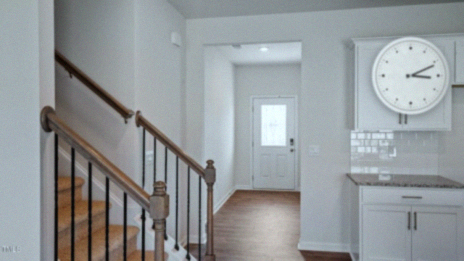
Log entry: 3:11
